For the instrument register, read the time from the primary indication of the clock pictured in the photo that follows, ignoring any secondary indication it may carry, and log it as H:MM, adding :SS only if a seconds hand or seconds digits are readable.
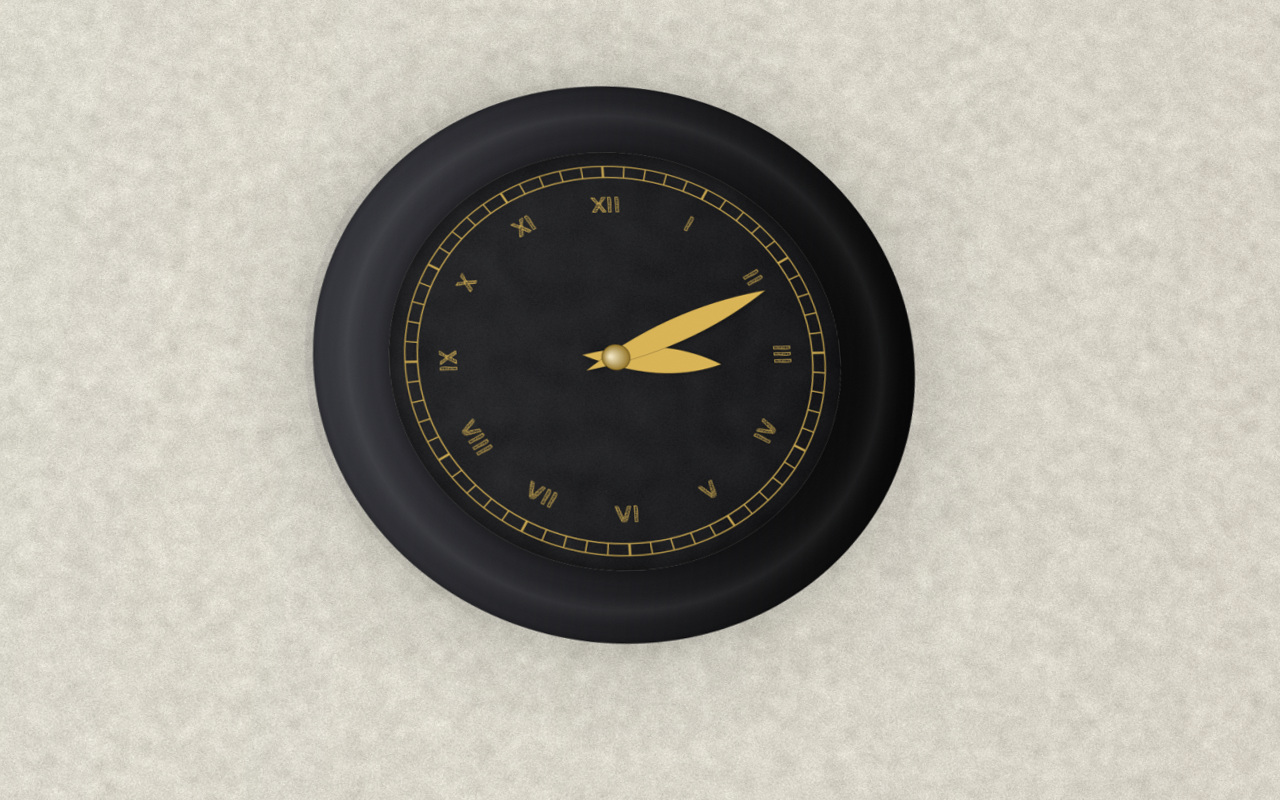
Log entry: 3:11
